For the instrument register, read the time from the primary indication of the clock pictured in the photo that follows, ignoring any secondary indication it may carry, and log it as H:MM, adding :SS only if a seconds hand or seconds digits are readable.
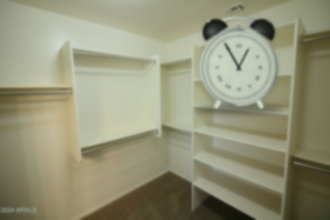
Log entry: 12:55
